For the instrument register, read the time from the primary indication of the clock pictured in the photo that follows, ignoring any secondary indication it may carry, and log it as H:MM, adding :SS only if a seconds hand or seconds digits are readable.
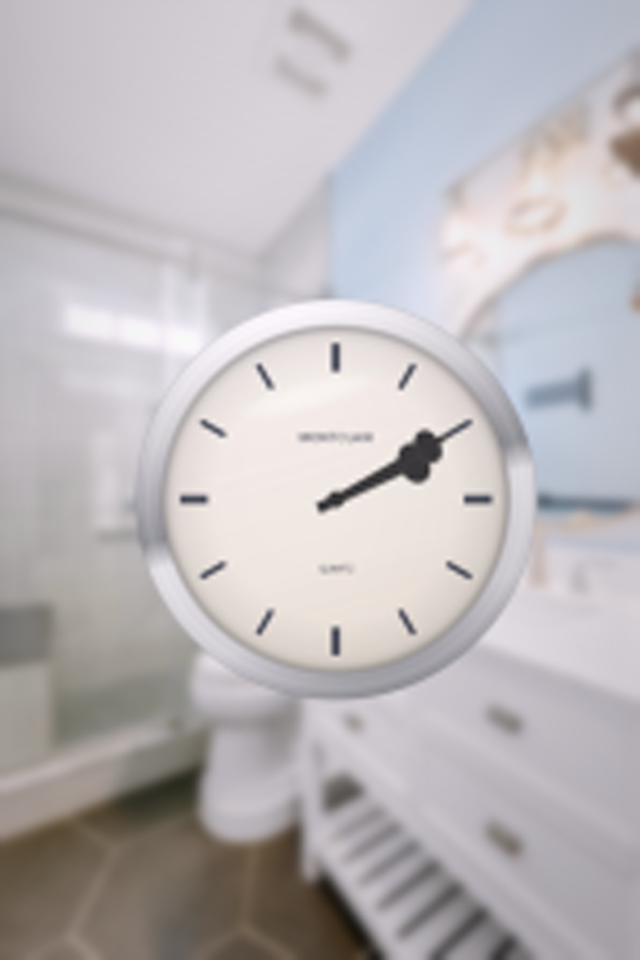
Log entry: 2:10
